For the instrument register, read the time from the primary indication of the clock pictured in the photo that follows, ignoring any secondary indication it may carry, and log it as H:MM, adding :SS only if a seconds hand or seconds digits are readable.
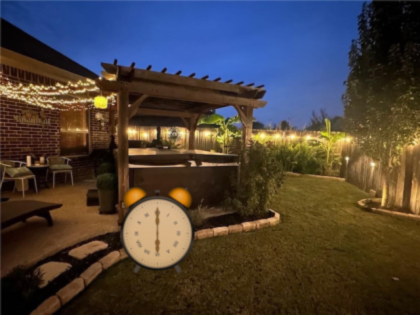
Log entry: 6:00
